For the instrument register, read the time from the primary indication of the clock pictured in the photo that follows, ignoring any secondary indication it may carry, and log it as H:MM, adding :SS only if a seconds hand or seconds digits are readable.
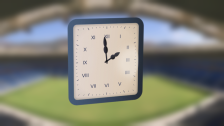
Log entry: 1:59
